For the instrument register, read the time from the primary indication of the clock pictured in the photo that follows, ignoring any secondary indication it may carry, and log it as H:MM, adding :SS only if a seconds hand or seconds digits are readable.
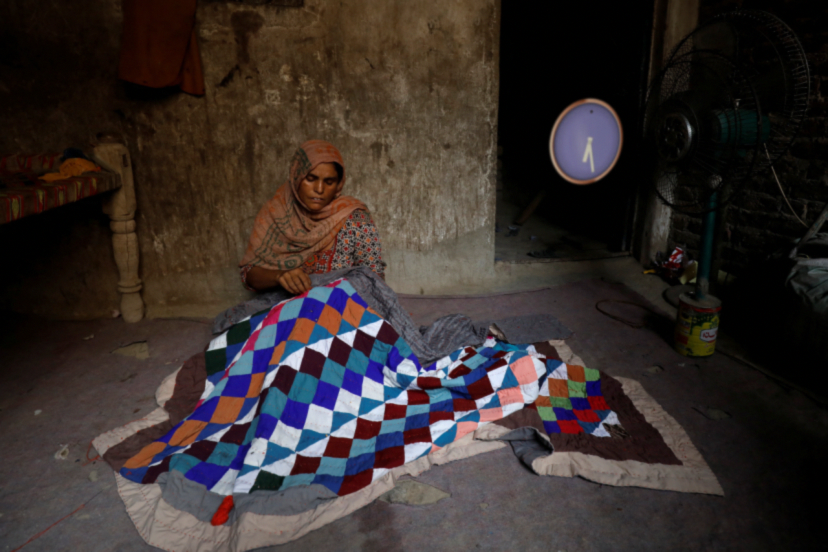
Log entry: 6:28
